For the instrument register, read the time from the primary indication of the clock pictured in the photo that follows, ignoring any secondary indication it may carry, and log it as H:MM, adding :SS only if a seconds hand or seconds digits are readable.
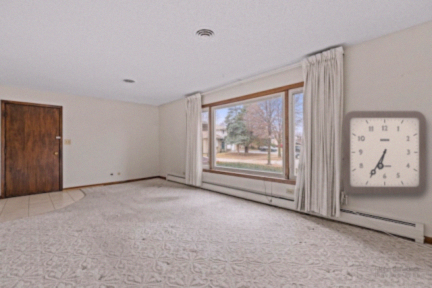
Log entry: 6:35
